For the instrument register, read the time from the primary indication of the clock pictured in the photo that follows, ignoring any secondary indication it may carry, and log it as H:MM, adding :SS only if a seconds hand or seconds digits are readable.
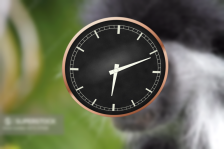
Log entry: 6:11
